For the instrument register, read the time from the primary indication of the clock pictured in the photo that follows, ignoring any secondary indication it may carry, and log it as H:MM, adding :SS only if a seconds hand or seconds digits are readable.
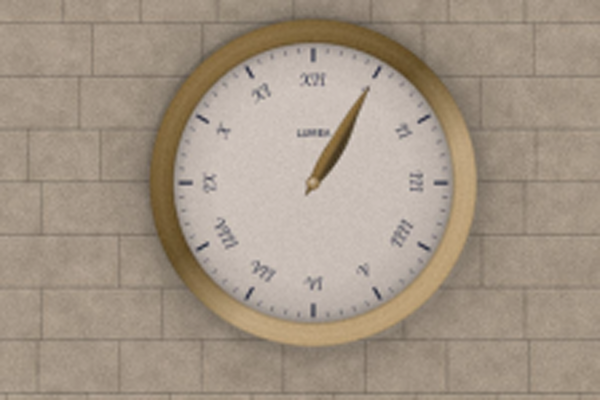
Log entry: 1:05
